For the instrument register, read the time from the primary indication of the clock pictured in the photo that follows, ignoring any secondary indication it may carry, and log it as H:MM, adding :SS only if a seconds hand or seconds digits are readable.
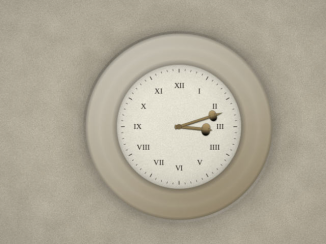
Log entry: 3:12
